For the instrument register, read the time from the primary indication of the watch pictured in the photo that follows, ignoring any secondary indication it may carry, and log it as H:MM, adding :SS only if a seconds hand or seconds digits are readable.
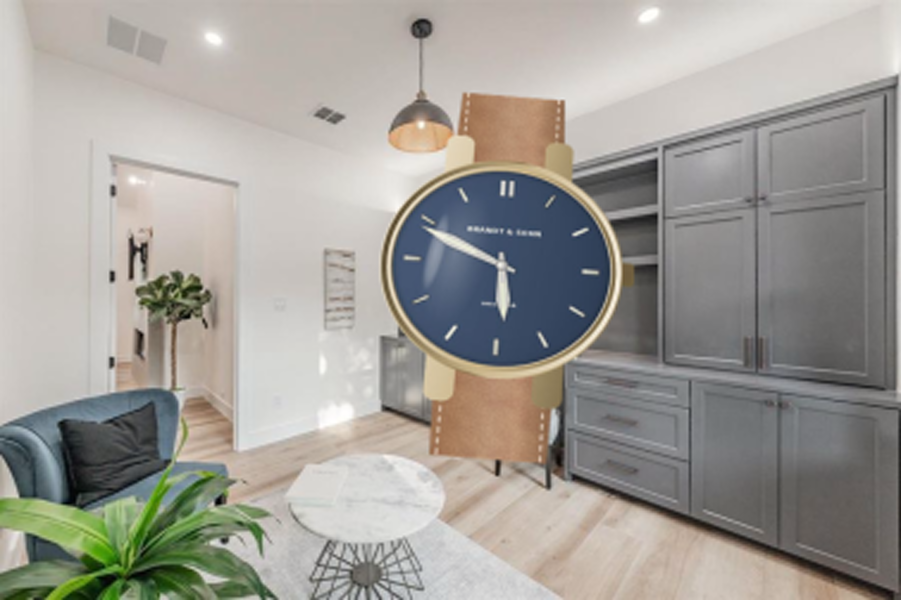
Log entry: 5:49
